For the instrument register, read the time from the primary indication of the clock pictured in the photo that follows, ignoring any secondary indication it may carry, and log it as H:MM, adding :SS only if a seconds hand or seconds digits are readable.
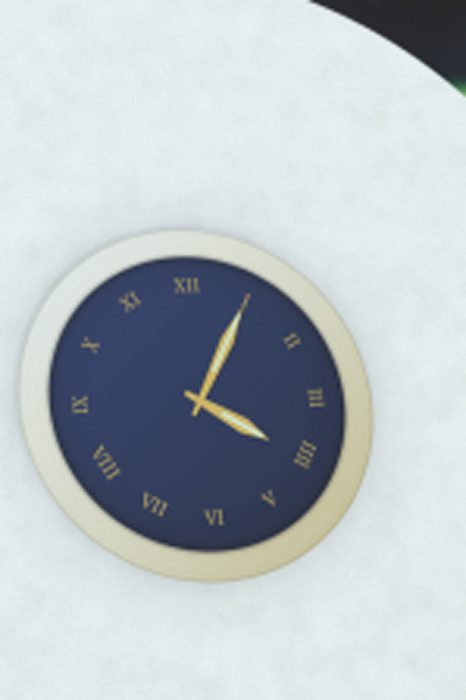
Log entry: 4:05
